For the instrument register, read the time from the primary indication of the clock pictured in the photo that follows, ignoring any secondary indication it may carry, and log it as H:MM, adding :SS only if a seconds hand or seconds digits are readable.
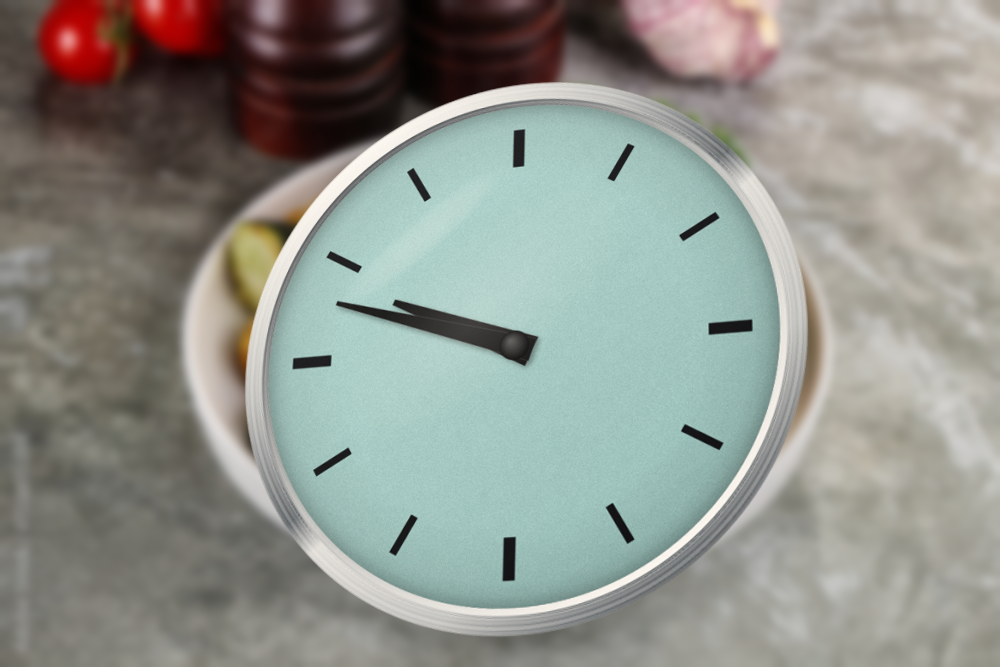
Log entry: 9:48
